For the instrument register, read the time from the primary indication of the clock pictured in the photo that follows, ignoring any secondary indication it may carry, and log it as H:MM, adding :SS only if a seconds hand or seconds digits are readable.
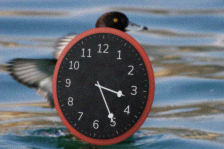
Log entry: 3:25
